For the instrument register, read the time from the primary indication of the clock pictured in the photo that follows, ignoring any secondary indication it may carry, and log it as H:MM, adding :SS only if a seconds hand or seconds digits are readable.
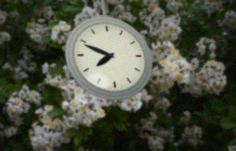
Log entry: 7:49
